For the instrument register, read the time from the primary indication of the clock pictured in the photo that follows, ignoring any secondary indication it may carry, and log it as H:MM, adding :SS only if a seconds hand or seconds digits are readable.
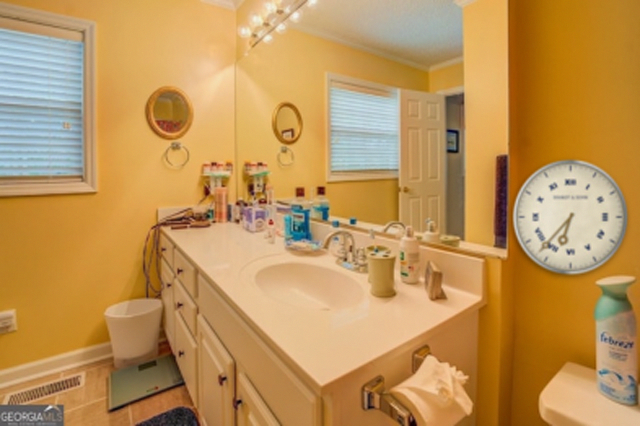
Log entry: 6:37
